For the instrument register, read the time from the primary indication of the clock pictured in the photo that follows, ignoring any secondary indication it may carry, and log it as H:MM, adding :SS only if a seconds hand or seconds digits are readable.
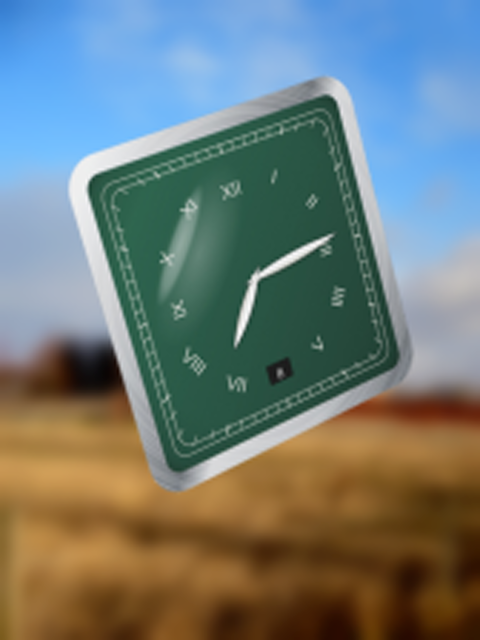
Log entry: 7:14
